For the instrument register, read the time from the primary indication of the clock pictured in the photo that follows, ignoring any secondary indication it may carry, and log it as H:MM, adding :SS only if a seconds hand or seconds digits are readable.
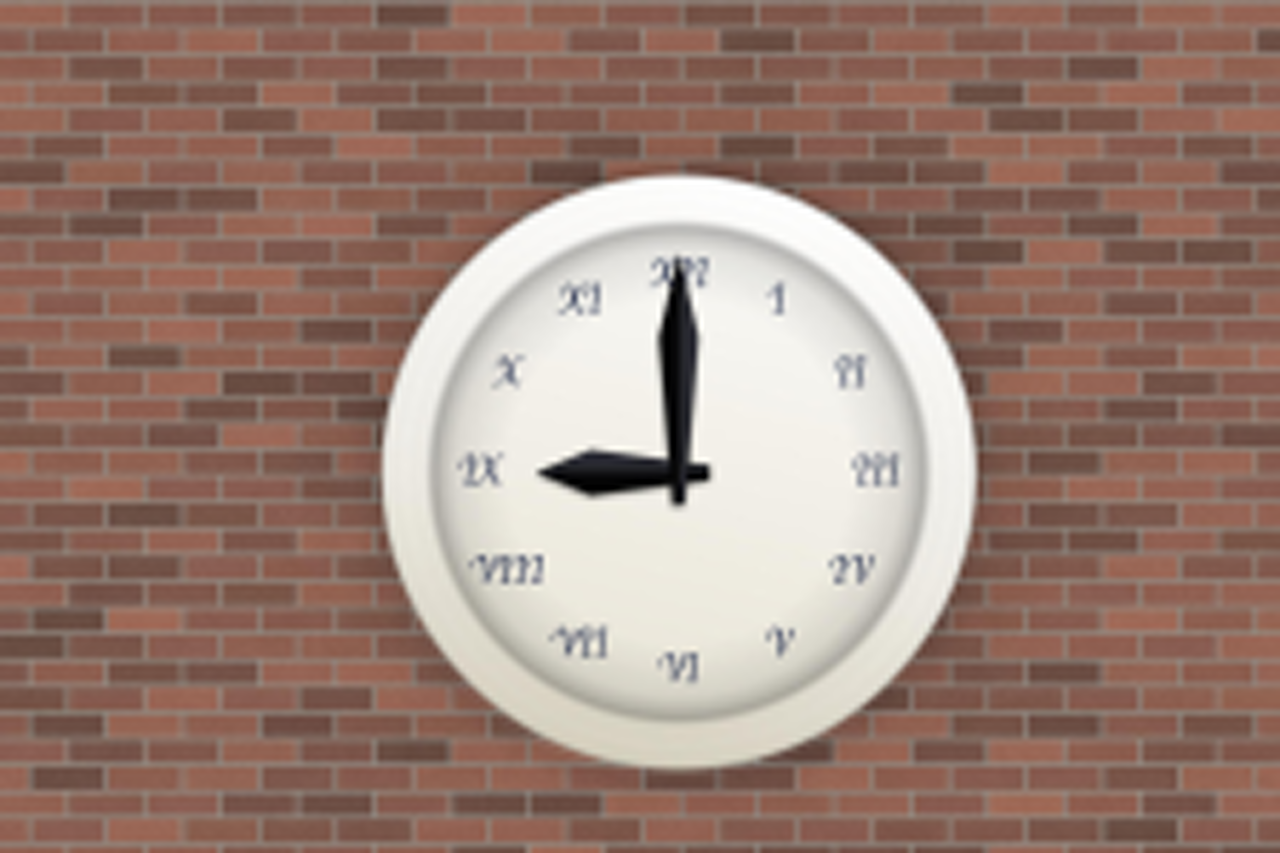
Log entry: 9:00
